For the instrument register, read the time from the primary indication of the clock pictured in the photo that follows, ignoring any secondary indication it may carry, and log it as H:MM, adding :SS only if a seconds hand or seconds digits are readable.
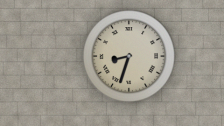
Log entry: 8:33
